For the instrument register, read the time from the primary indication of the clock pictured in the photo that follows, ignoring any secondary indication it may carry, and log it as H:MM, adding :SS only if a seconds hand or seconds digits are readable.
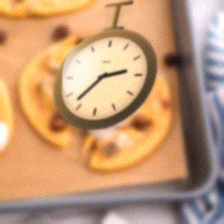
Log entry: 2:37
